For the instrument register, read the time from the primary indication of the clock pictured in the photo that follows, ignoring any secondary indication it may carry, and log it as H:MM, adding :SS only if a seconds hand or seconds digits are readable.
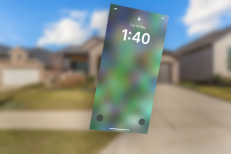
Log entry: 1:40
